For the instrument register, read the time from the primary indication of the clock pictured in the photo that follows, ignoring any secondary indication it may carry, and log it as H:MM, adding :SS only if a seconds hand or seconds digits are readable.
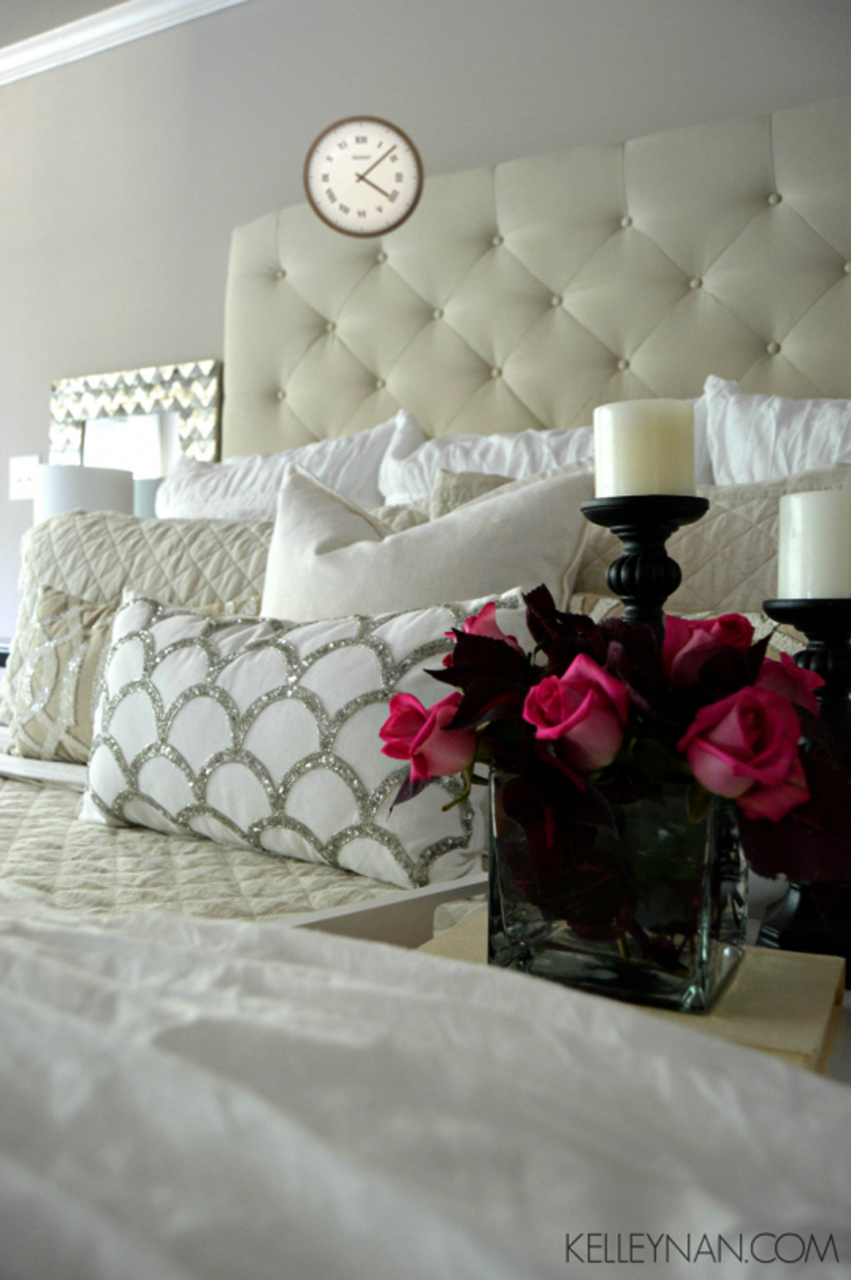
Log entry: 4:08
